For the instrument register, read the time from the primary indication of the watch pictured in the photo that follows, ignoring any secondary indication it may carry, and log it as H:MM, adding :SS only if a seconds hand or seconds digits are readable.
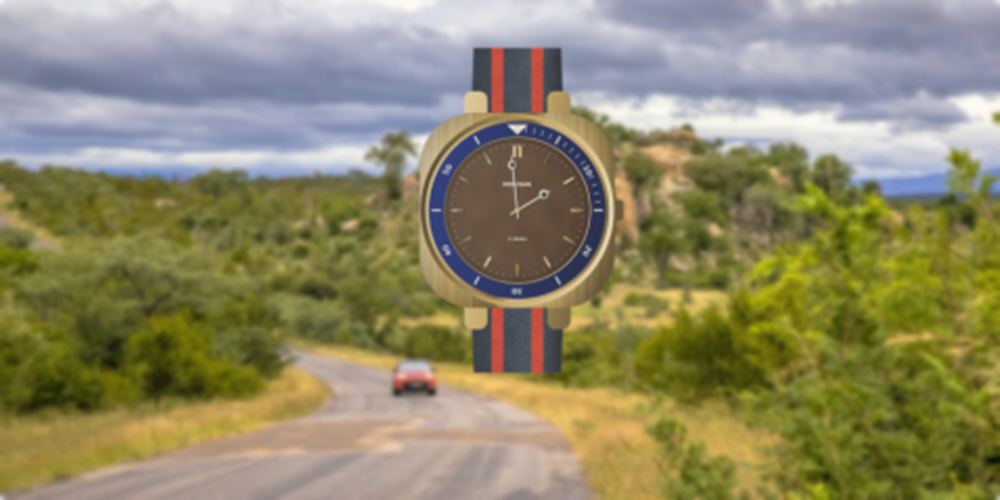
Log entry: 1:59
